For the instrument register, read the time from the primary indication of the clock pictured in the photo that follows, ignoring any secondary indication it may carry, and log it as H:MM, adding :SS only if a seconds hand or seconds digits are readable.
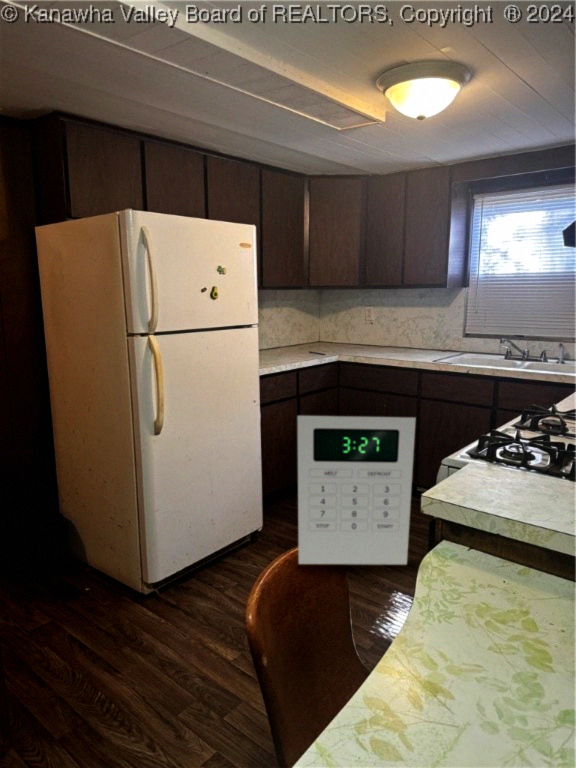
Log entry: 3:27
